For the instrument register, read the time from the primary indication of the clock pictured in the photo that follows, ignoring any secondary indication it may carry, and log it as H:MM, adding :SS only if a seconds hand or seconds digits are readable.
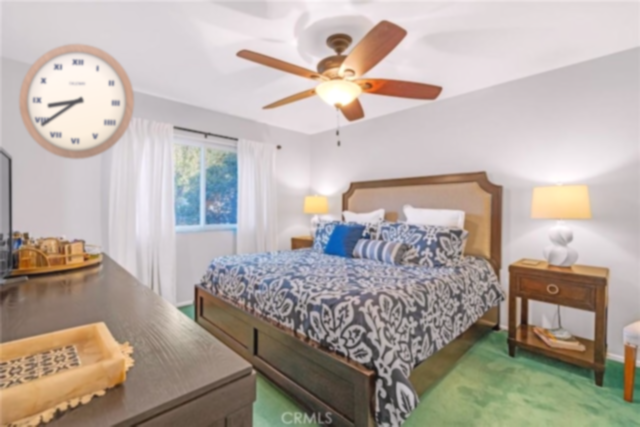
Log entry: 8:39
